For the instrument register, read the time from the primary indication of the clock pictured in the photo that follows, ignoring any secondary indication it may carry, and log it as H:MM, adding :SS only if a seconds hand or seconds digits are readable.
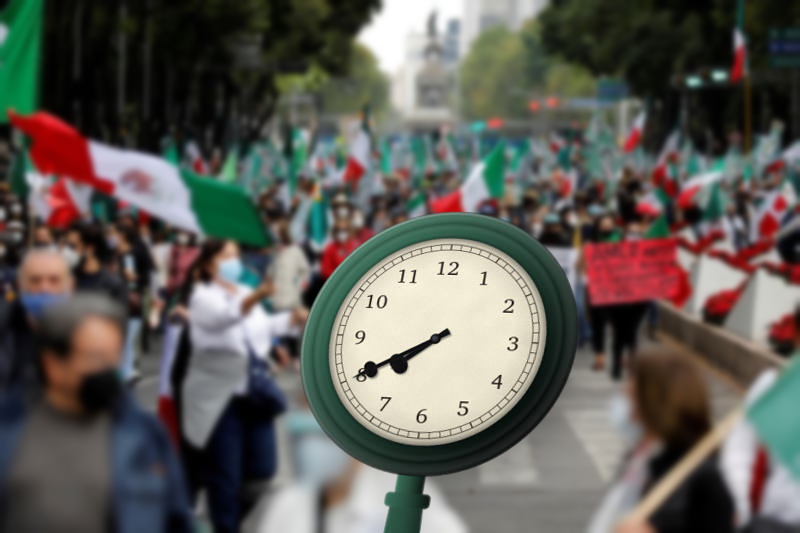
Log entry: 7:40
